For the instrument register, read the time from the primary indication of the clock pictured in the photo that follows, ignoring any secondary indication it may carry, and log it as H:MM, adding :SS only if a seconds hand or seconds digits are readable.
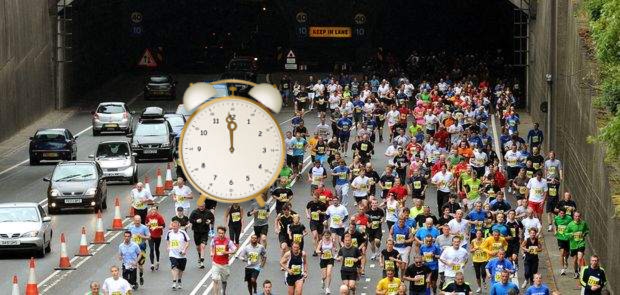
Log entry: 11:59
